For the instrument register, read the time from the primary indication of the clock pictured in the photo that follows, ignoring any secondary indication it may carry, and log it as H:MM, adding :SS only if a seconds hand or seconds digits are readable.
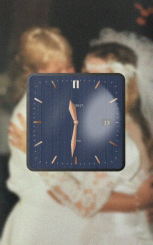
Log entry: 11:31
